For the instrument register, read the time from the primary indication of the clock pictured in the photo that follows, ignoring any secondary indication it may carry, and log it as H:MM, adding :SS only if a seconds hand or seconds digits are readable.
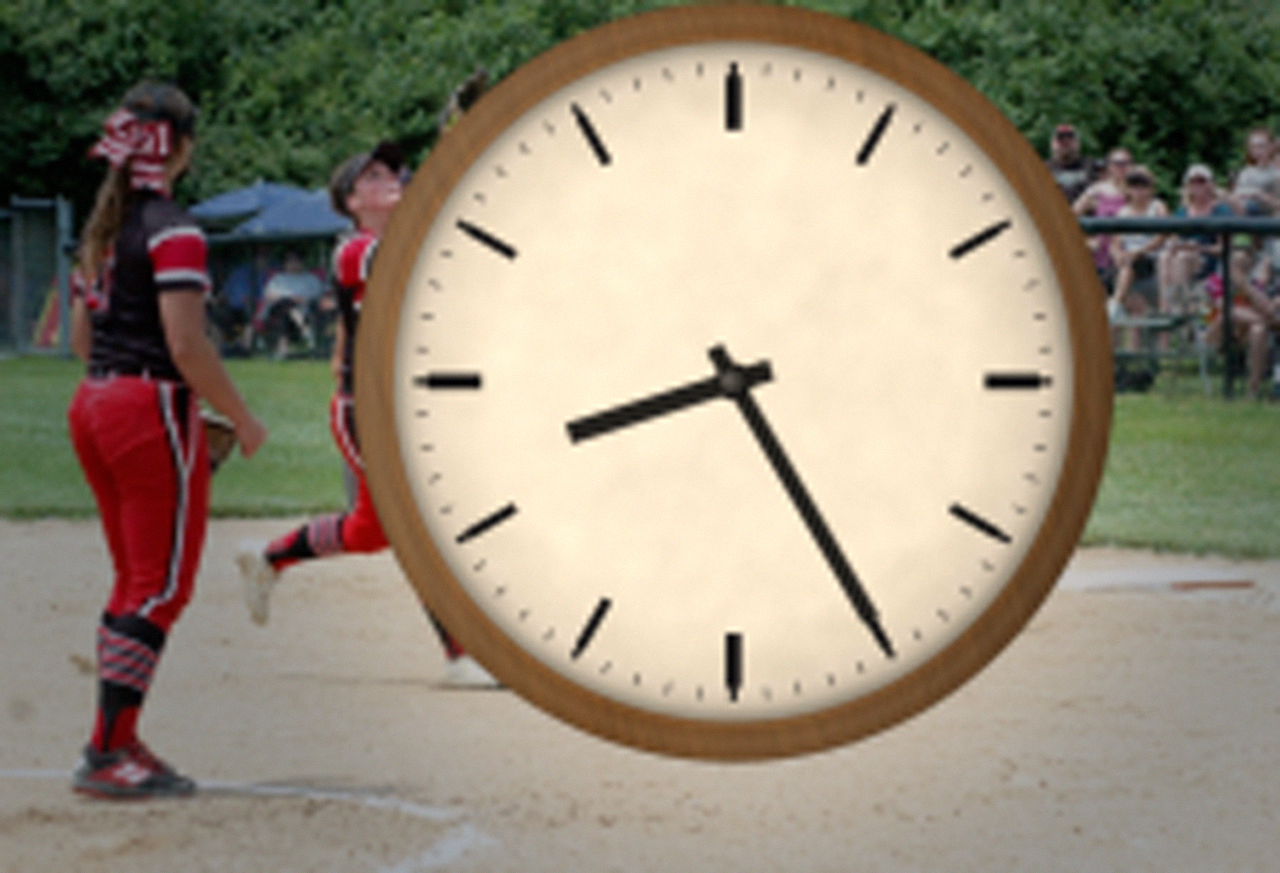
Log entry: 8:25
